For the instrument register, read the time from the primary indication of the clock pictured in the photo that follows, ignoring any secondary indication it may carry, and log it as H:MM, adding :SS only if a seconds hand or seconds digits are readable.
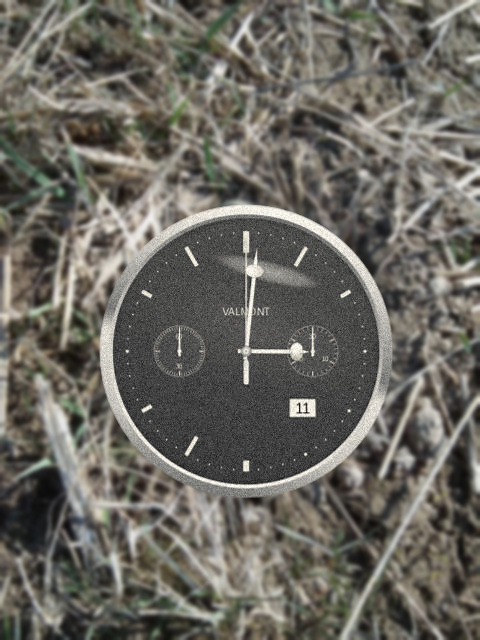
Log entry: 3:01
